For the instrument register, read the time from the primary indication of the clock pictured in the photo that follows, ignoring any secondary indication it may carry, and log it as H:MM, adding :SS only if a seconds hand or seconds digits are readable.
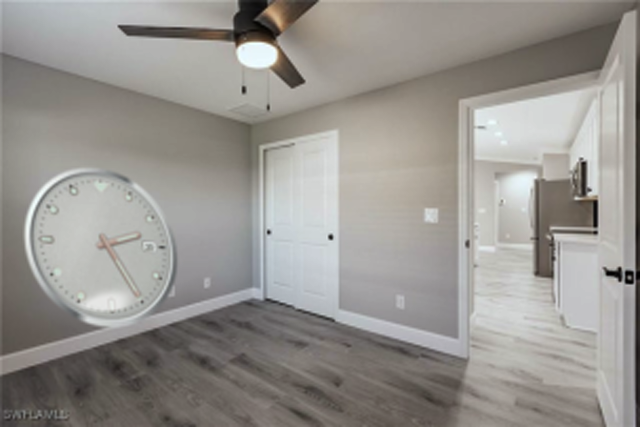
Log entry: 2:25
